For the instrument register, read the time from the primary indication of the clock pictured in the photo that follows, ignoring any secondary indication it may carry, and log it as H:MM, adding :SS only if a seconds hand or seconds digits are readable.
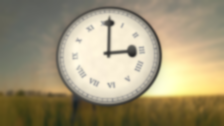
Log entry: 3:01
